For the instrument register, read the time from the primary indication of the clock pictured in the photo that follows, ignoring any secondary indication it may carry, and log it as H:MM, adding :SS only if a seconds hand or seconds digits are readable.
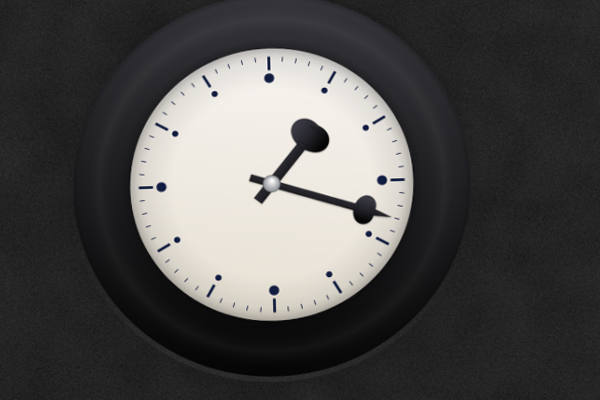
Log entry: 1:18
